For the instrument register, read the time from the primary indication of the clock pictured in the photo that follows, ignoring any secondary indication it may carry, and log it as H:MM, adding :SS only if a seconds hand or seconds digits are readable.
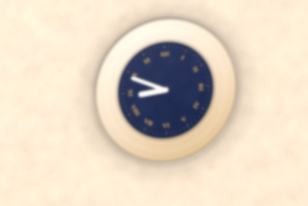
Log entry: 8:49
